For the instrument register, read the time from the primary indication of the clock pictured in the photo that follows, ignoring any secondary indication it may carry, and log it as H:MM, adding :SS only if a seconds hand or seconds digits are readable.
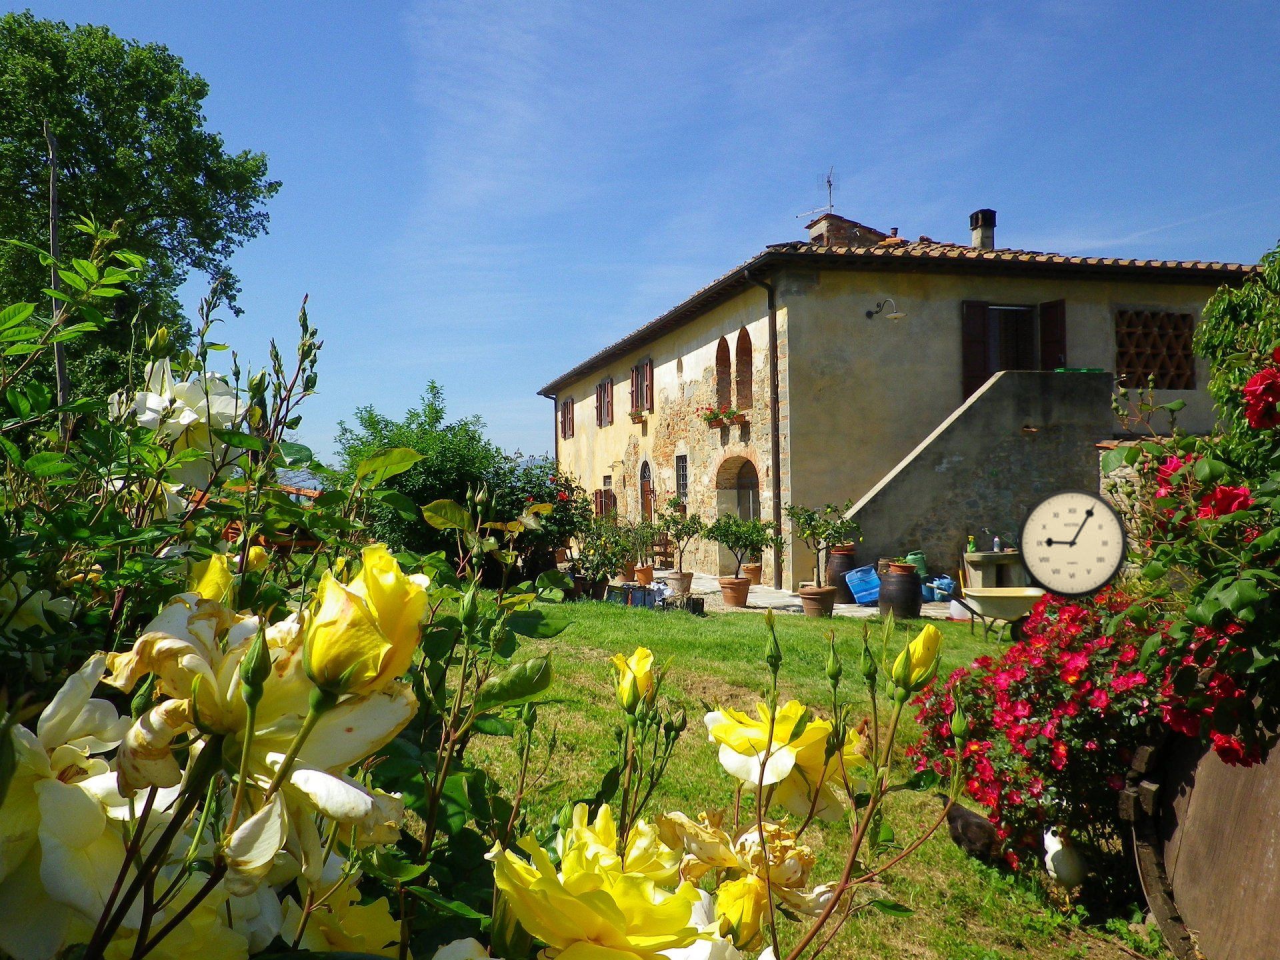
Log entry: 9:05
